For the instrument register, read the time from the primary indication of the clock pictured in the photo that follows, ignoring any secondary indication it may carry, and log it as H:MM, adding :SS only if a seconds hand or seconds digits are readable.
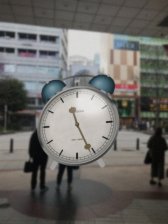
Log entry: 11:26
